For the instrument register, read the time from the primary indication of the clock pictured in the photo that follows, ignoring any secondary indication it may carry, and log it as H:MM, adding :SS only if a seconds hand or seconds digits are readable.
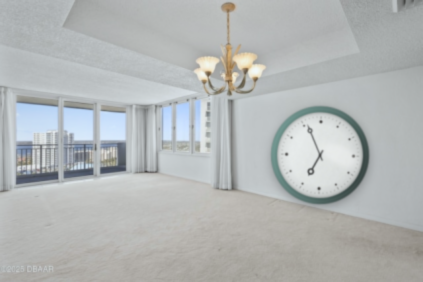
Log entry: 6:56
